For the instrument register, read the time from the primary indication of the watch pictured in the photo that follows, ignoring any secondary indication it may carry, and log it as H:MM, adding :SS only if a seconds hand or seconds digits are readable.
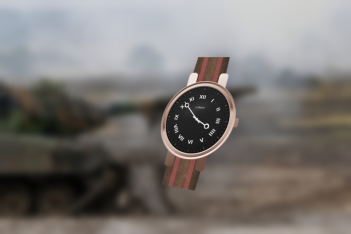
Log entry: 3:52
